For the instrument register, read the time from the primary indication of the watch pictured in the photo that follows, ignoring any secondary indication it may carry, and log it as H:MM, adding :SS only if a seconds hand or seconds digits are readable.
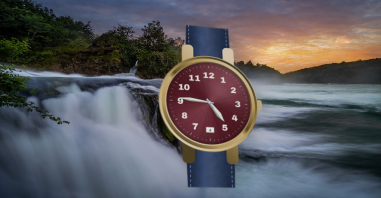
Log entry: 4:46
